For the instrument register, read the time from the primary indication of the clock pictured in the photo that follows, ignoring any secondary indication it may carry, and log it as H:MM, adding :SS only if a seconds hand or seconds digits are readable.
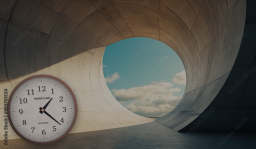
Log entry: 1:22
